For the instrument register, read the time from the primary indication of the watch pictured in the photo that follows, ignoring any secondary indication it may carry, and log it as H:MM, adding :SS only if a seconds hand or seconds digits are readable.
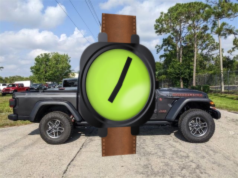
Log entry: 7:04
